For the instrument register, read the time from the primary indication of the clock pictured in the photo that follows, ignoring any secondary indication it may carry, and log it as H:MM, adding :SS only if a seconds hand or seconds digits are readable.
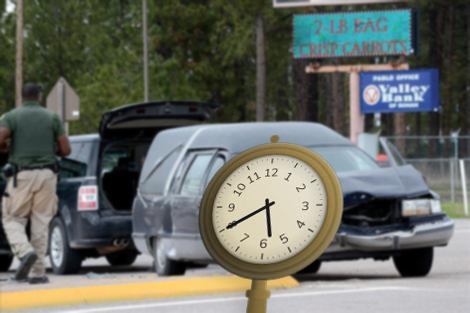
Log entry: 5:40
